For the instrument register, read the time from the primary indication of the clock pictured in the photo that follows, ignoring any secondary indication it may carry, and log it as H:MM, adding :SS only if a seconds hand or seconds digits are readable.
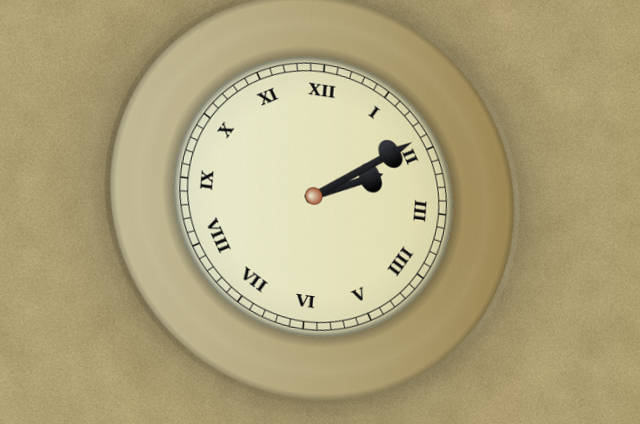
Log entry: 2:09
